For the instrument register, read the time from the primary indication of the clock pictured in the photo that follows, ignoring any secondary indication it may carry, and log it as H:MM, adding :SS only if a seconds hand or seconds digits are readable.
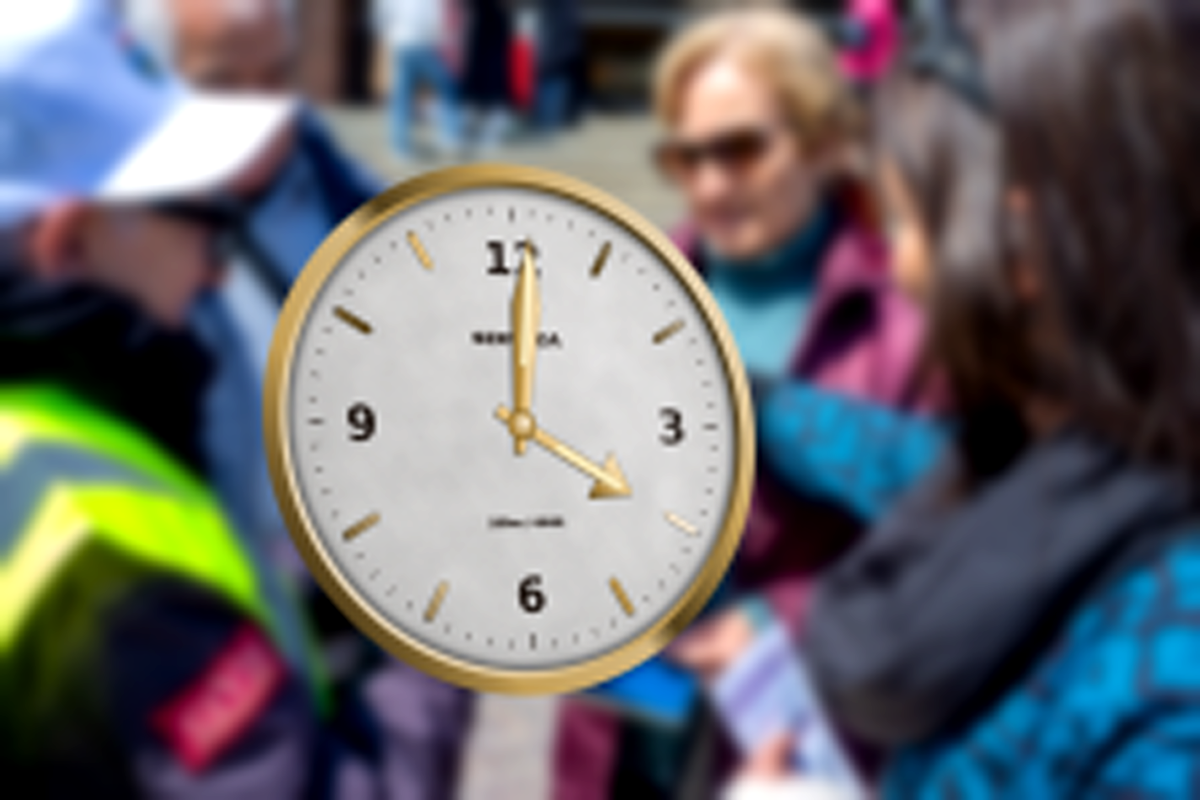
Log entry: 4:01
